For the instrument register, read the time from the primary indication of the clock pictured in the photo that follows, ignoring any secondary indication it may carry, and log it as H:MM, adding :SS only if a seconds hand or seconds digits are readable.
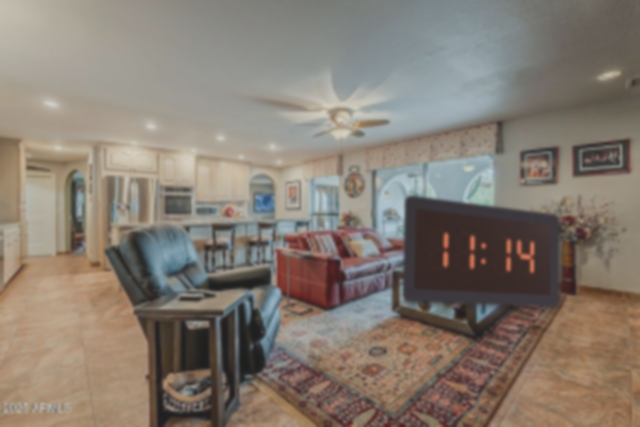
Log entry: 11:14
